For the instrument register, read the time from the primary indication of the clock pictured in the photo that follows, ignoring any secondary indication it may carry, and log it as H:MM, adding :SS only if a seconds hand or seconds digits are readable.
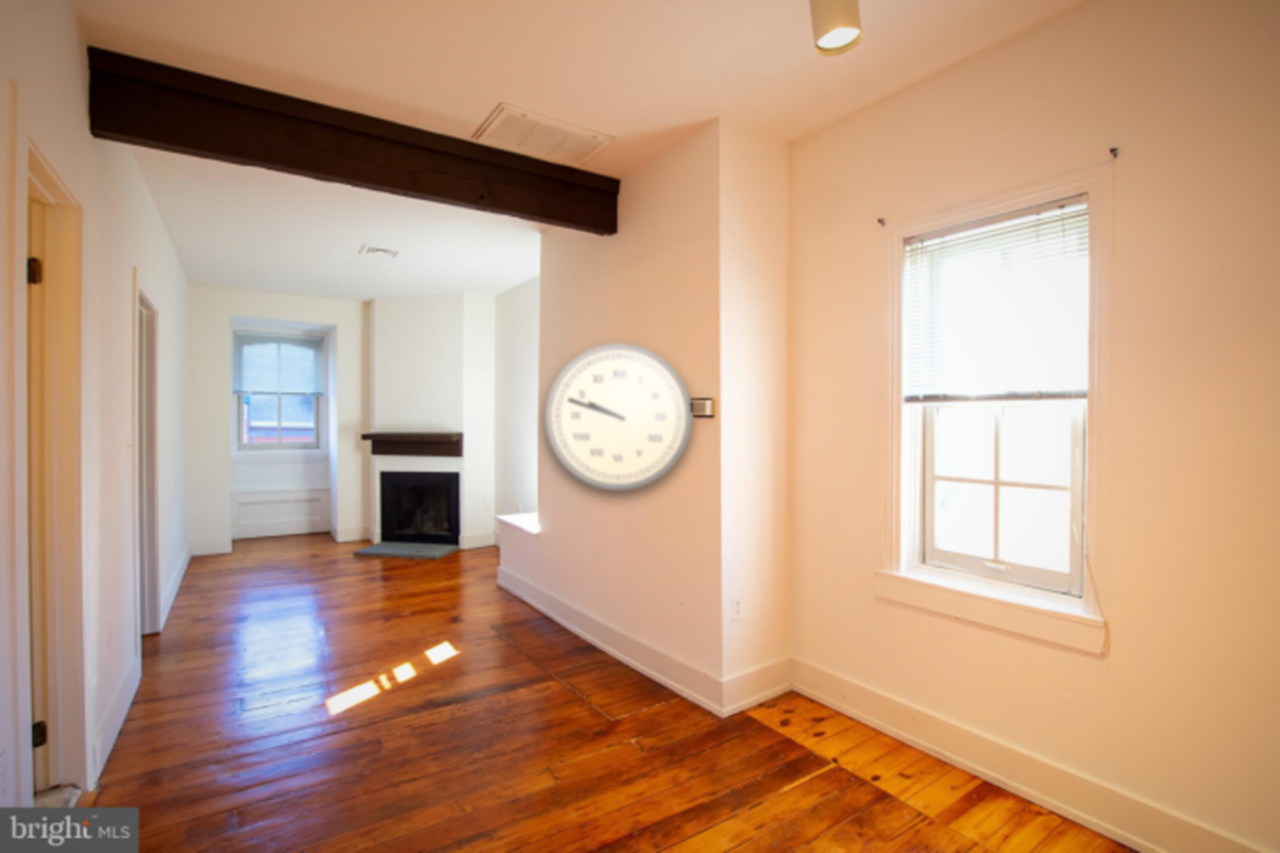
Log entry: 9:48
